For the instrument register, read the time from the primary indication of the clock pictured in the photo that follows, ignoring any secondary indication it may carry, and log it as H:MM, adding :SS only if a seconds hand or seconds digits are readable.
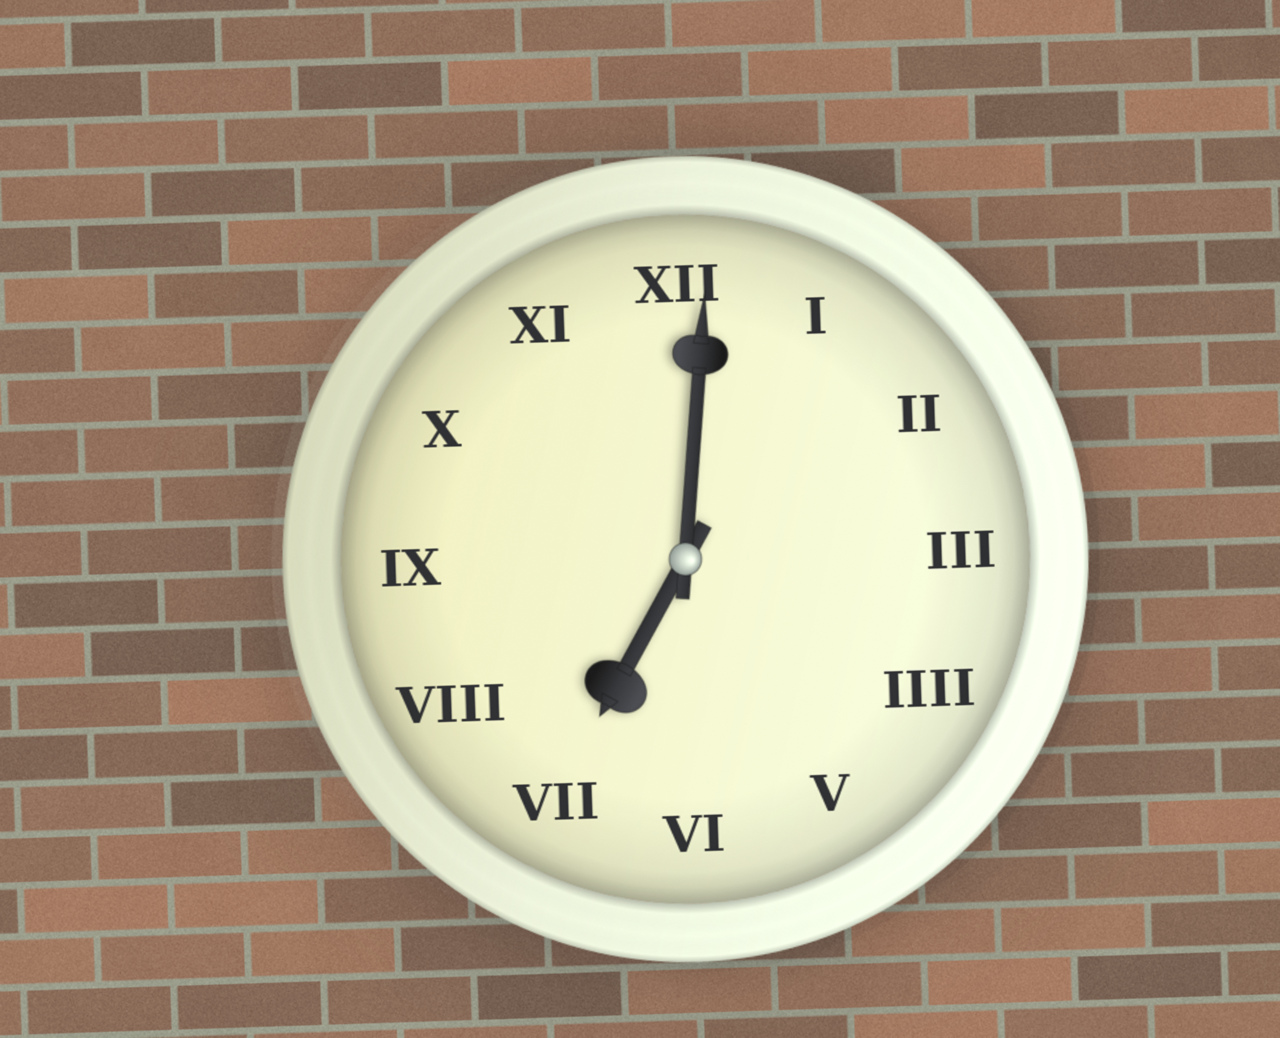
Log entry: 7:01
